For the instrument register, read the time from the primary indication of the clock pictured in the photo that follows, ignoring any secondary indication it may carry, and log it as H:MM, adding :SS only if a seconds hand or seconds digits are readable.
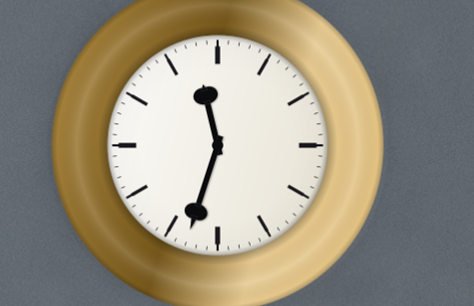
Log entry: 11:33
